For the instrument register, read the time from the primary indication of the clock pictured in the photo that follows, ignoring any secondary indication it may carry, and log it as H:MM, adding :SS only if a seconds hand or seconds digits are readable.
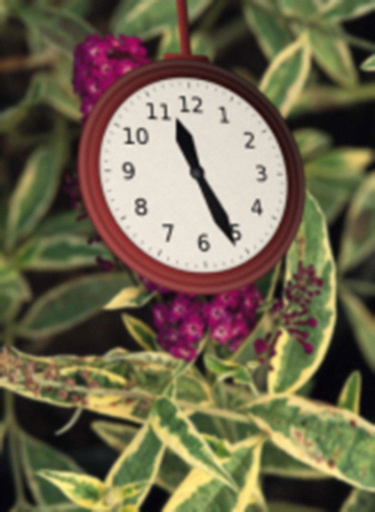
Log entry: 11:26
